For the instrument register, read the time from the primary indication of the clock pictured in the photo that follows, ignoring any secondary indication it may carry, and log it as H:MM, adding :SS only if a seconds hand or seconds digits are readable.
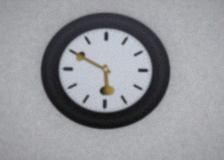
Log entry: 5:50
